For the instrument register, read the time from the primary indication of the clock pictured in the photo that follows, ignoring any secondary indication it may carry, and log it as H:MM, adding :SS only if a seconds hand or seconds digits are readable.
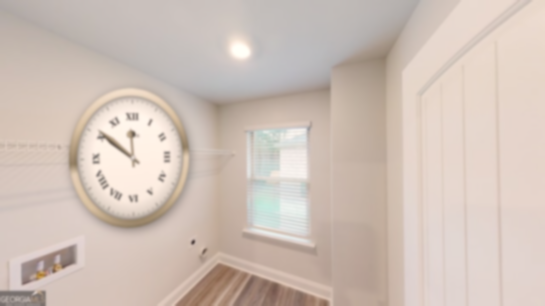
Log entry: 11:51
